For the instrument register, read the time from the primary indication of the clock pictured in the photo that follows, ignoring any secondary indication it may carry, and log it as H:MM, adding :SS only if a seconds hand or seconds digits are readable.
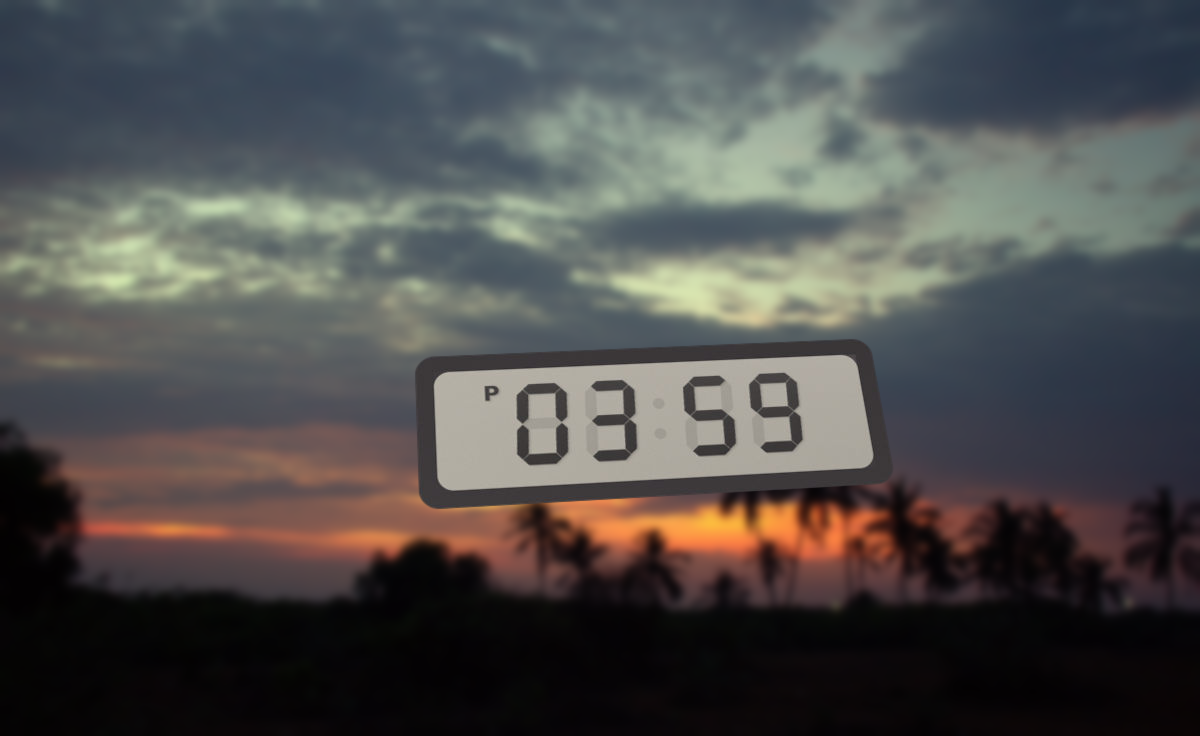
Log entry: 3:59
